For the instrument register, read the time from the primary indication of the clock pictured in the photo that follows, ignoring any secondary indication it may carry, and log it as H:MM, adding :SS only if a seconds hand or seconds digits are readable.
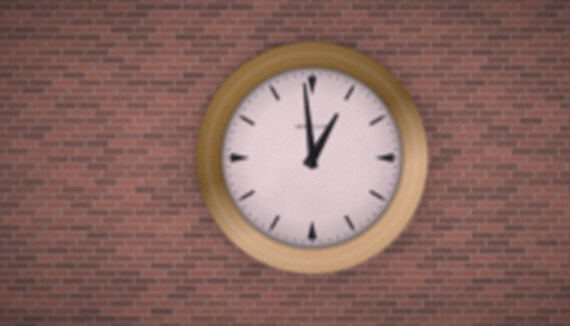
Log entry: 12:59
